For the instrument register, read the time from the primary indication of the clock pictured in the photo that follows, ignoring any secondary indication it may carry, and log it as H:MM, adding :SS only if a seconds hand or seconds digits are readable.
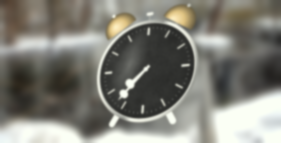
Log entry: 7:37
